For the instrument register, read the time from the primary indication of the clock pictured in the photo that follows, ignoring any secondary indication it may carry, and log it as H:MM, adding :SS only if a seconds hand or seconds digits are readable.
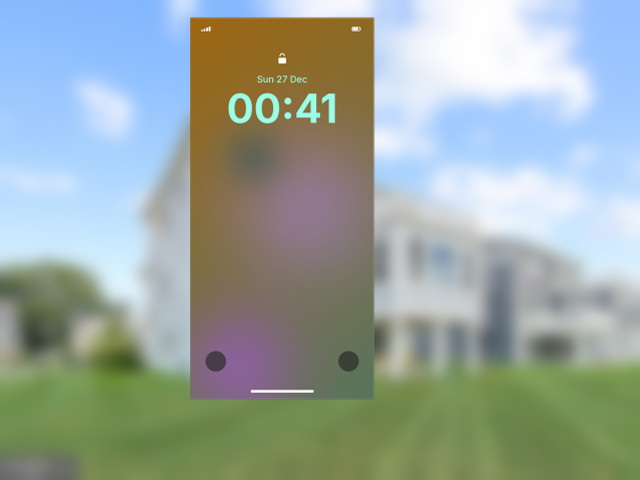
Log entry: 0:41
